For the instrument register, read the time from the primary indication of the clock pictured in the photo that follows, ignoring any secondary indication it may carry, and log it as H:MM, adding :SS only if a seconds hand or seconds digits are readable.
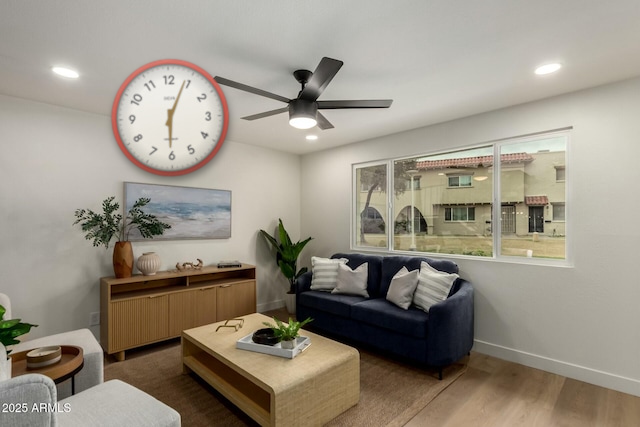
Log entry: 6:04
